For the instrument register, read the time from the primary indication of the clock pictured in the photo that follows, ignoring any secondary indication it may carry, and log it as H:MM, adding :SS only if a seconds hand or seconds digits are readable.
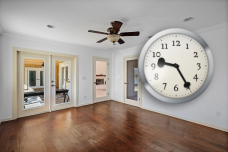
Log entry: 9:25
